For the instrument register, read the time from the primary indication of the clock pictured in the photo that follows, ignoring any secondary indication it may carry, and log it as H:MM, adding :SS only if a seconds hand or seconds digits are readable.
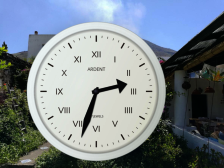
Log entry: 2:33
